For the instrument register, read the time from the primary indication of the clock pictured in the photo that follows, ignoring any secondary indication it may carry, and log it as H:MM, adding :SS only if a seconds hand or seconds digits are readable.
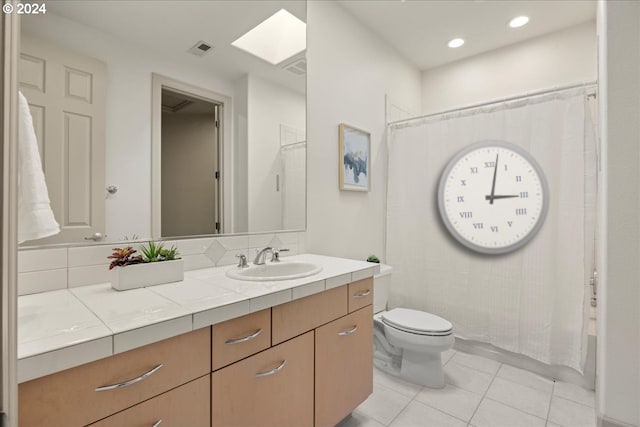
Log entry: 3:02
